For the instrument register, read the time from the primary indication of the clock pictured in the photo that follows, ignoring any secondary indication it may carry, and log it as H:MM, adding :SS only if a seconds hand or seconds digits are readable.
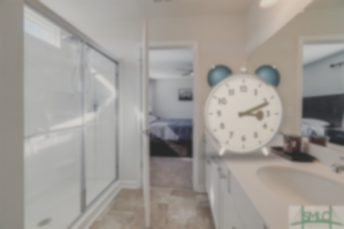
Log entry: 3:11
